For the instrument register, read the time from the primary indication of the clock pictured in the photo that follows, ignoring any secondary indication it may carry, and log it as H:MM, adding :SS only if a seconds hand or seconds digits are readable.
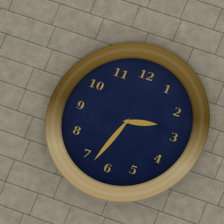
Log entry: 2:33
